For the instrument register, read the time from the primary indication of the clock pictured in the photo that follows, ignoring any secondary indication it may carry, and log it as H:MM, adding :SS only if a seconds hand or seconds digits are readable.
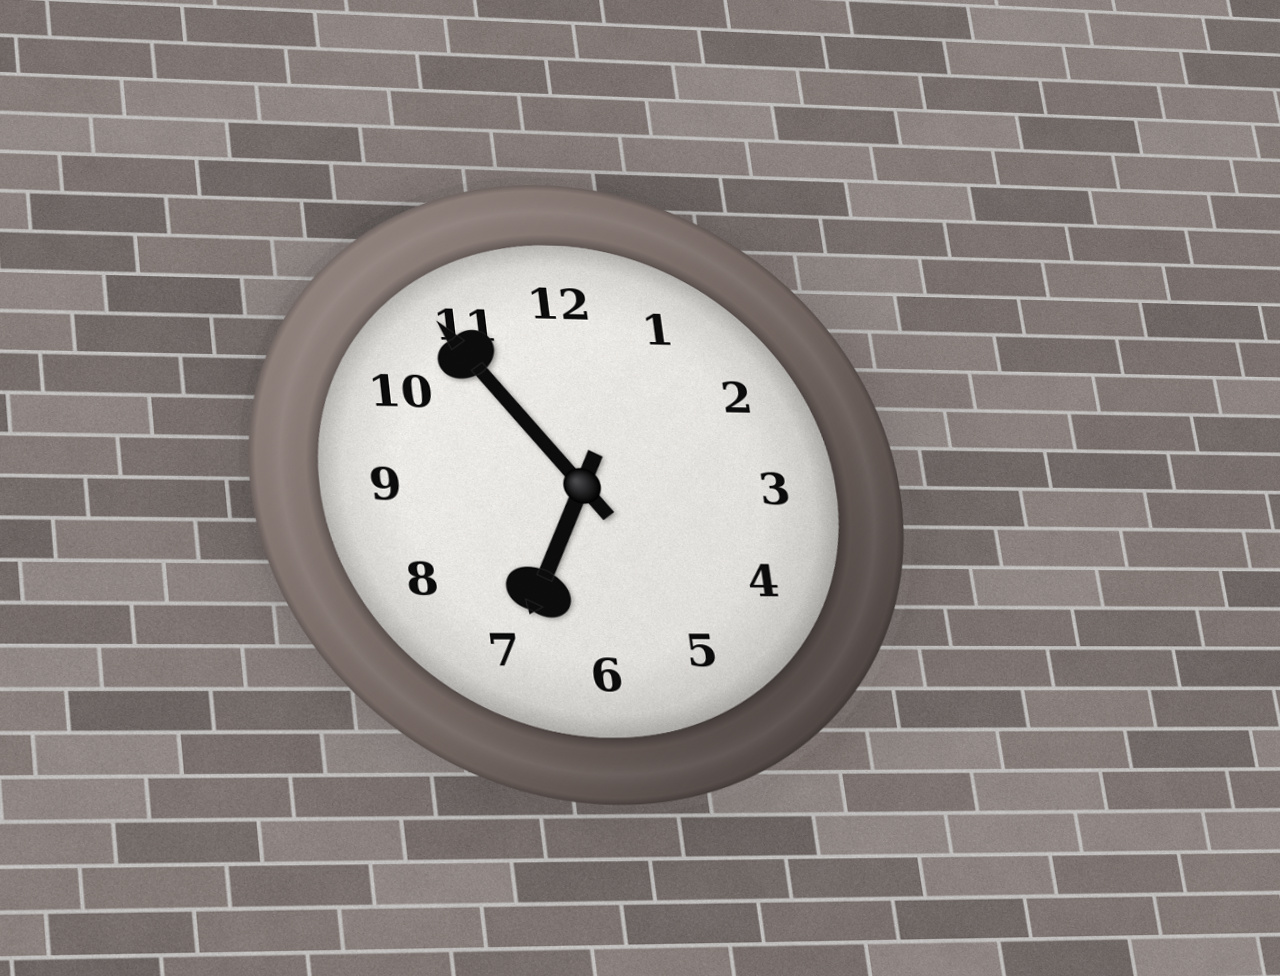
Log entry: 6:54
